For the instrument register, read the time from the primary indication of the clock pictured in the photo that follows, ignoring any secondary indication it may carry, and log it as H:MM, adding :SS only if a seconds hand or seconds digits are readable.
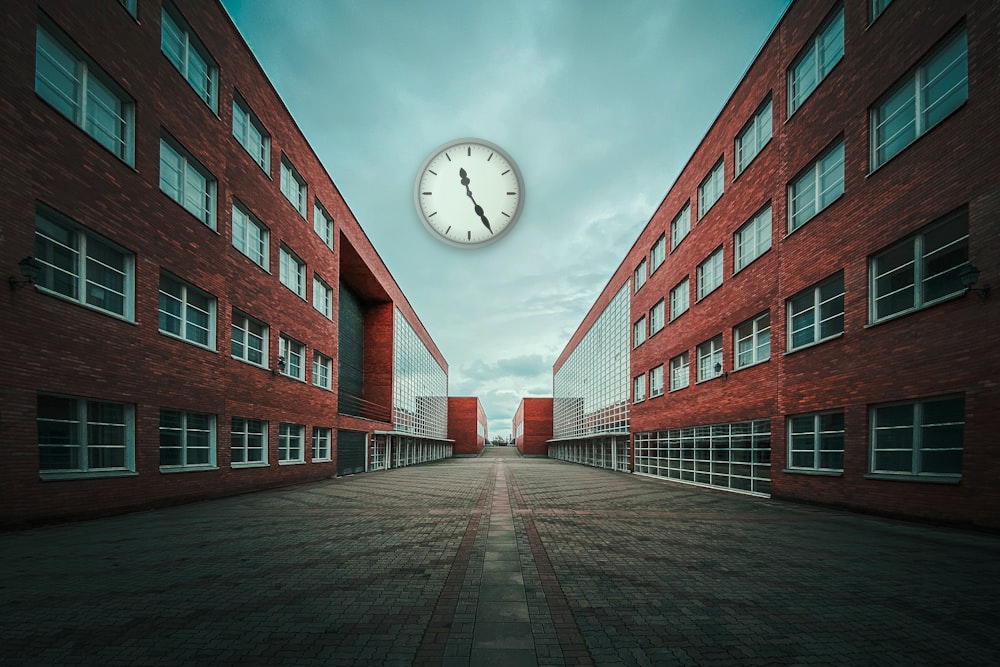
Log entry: 11:25
